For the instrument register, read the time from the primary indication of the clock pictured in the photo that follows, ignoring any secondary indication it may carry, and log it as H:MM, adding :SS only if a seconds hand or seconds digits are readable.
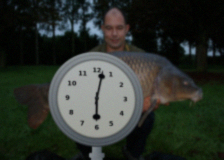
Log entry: 6:02
